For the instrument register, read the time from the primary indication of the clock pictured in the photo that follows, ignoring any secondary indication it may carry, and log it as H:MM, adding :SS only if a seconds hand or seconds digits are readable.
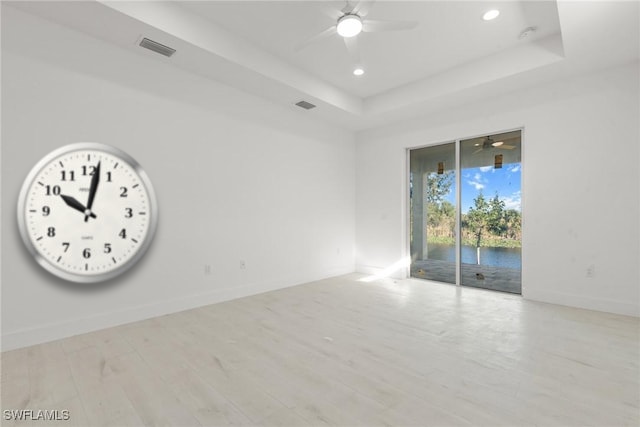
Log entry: 10:02
